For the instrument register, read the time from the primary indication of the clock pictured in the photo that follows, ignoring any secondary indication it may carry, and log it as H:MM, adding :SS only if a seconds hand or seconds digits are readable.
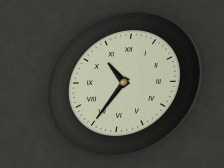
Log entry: 10:35
